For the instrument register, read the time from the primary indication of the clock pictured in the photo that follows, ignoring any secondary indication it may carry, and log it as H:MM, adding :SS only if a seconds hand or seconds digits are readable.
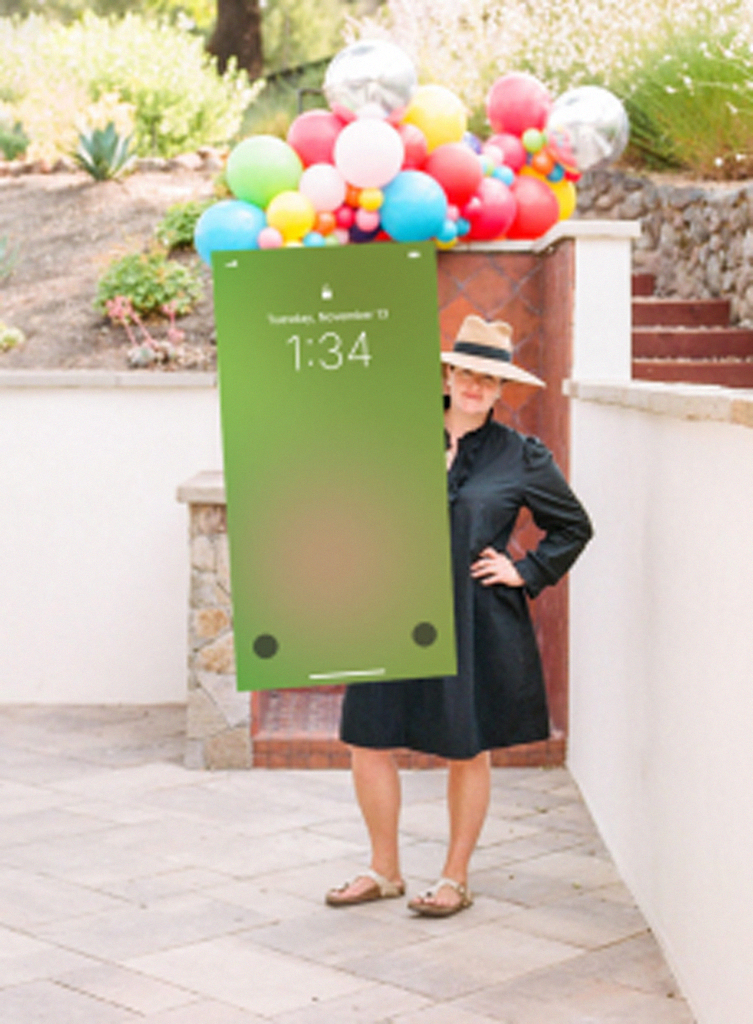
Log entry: 1:34
